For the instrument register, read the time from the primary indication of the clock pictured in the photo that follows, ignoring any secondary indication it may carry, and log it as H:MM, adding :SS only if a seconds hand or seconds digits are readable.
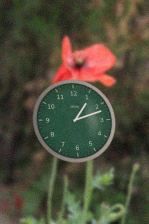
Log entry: 1:12
